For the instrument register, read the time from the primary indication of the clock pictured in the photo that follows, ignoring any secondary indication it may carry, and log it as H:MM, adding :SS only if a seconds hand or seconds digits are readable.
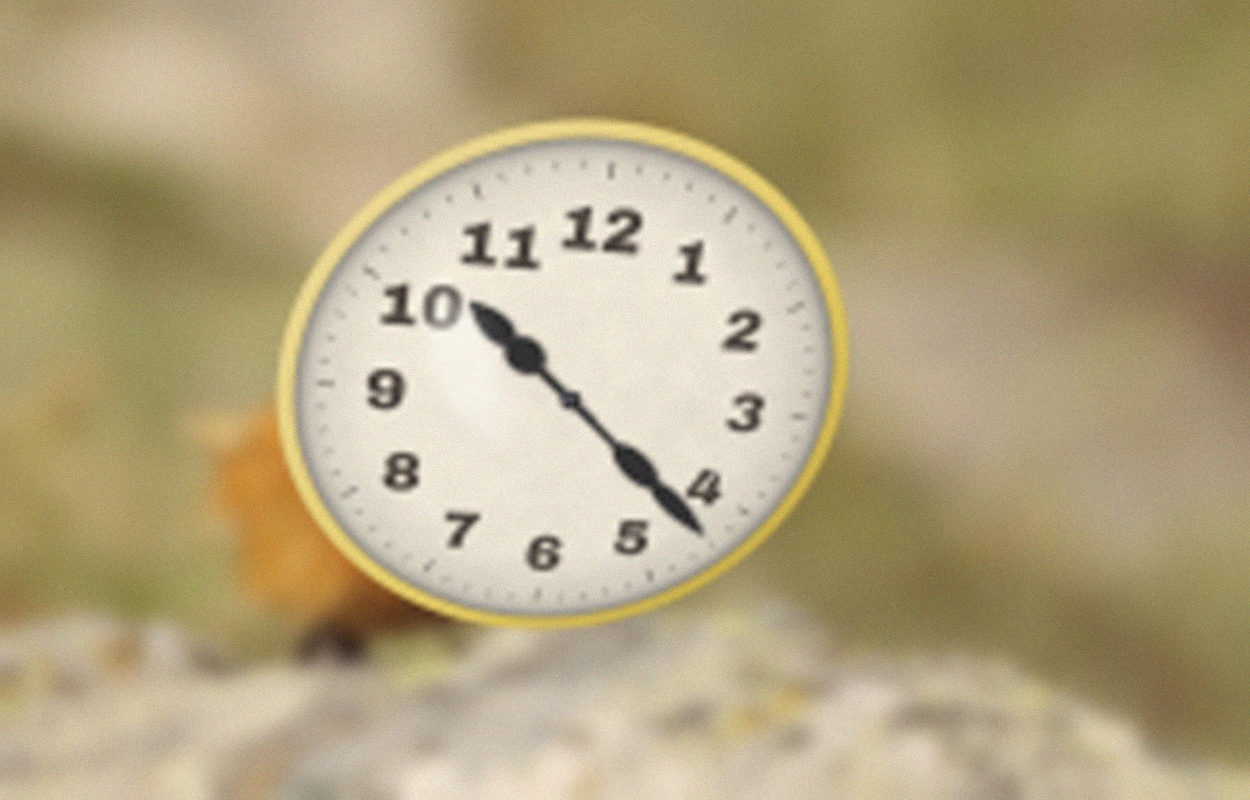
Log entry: 10:22
